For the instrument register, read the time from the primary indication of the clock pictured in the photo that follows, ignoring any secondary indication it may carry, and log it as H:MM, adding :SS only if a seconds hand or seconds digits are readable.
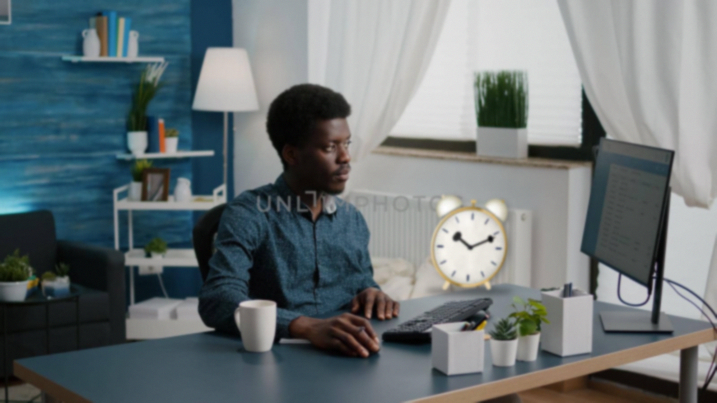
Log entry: 10:11
